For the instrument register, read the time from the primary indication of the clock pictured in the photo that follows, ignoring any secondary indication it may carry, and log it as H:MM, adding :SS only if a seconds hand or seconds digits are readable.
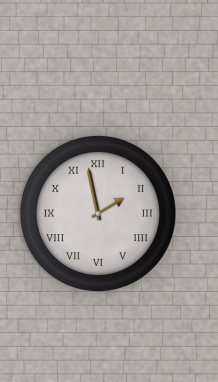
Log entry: 1:58
